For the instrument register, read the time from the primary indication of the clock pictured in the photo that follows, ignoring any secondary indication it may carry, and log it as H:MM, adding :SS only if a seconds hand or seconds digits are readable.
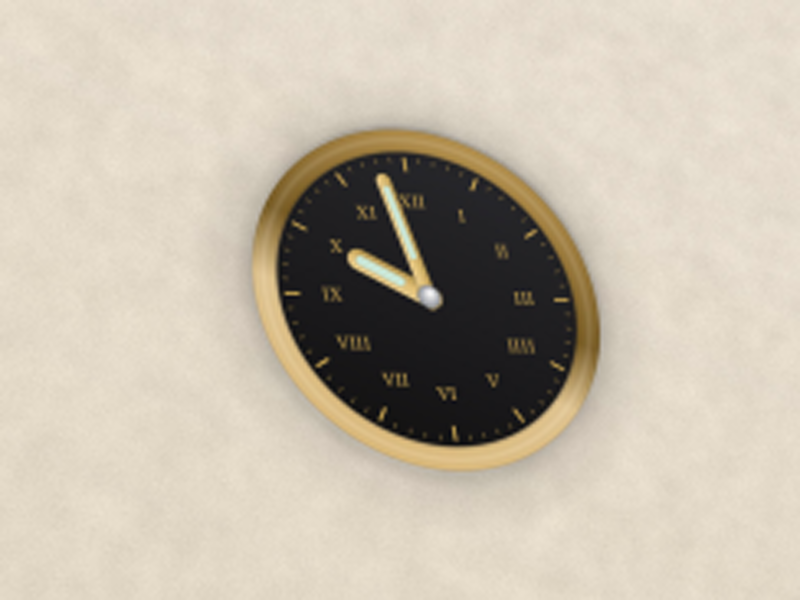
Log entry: 9:58
